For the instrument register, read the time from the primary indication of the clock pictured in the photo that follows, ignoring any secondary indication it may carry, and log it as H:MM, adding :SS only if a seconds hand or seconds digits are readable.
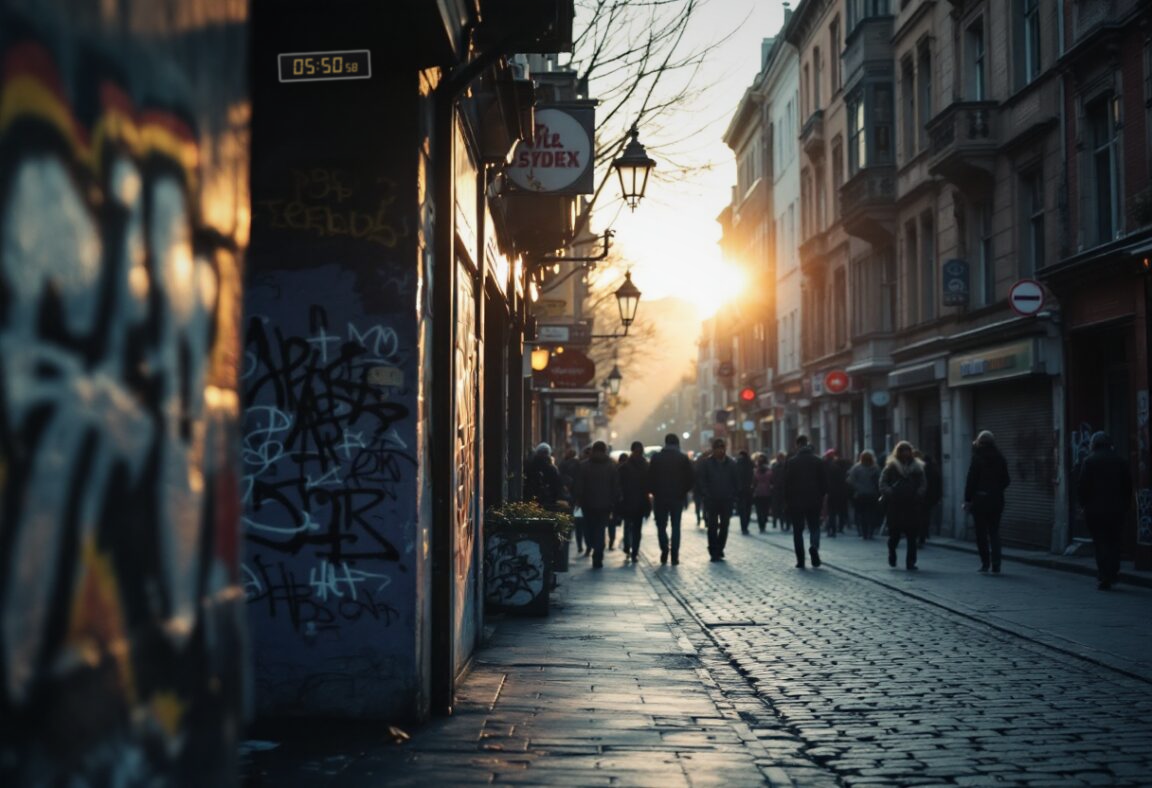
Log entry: 5:50
